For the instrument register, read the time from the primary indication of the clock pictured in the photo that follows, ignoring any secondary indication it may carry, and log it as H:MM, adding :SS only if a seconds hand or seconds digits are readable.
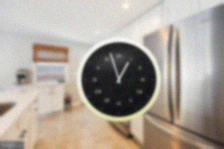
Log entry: 12:57
